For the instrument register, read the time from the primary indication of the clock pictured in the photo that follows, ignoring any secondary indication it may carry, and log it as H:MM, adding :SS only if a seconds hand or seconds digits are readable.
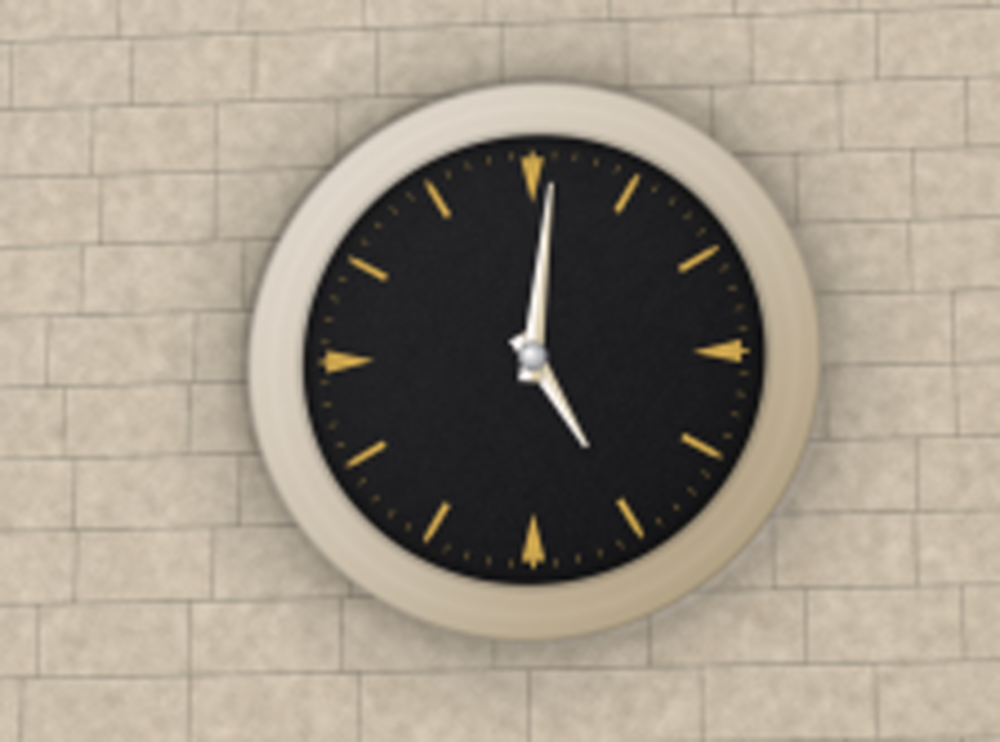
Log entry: 5:01
